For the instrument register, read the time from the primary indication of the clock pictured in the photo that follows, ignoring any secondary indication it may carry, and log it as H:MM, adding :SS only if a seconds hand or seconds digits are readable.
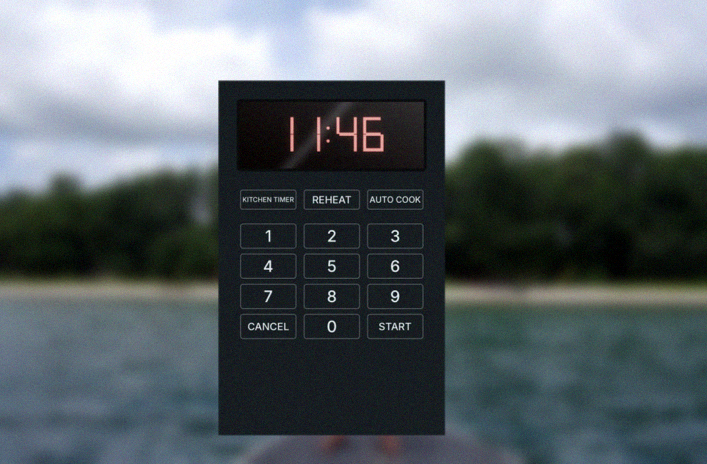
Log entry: 11:46
